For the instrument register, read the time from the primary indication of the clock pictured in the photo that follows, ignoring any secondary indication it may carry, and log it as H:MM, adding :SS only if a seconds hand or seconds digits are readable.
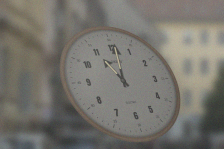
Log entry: 11:01
